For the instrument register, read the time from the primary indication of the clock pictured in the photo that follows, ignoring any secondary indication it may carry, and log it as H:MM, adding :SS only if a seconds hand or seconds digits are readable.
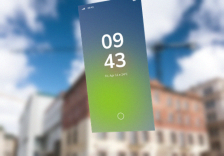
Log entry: 9:43
